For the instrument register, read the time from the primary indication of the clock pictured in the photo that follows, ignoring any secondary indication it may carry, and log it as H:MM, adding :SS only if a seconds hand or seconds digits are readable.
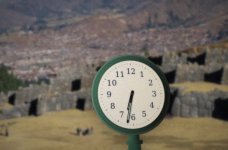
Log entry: 6:32
